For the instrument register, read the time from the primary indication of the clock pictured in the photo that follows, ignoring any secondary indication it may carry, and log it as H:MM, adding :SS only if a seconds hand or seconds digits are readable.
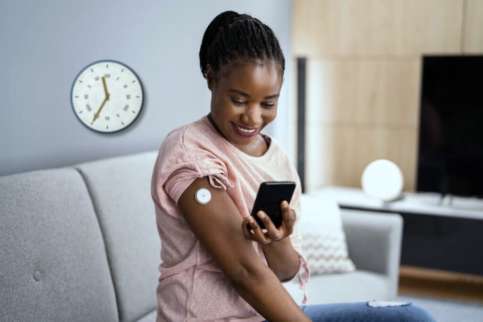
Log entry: 11:35
